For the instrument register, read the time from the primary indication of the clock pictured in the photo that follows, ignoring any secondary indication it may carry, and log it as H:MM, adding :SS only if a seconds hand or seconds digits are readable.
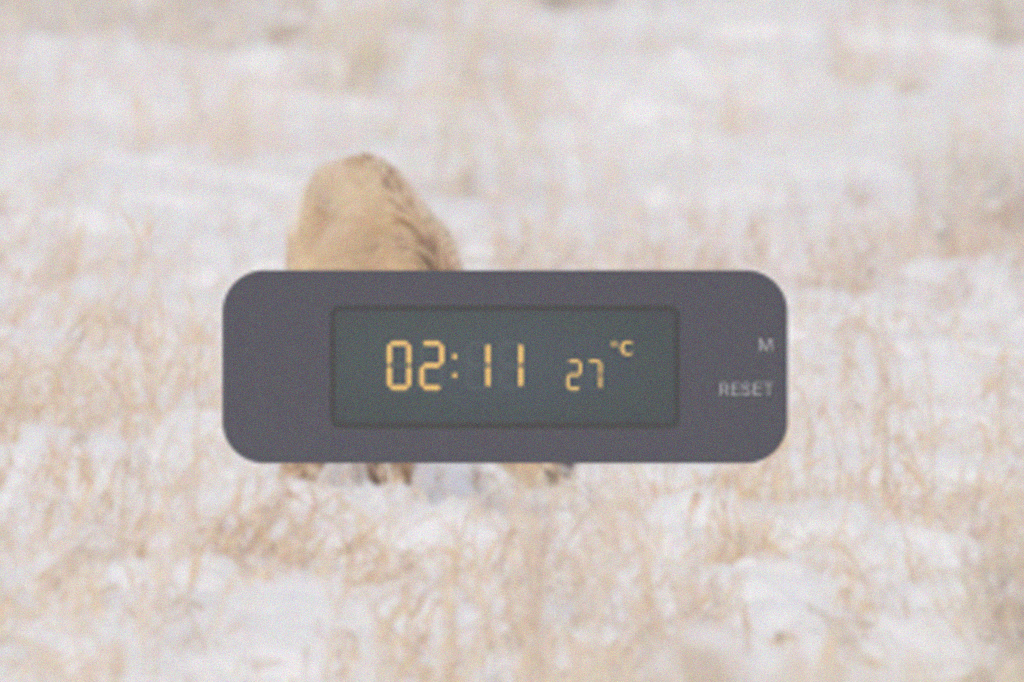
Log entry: 2:11
